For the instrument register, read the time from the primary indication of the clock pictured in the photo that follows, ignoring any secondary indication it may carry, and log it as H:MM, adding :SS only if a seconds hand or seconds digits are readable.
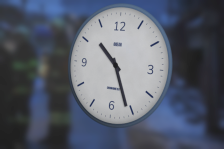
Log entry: 10:26
